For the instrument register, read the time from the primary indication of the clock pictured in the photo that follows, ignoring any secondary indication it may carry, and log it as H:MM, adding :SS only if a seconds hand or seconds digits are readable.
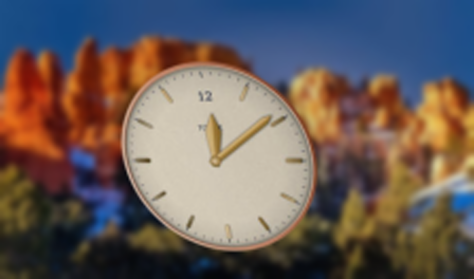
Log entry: 12:09
